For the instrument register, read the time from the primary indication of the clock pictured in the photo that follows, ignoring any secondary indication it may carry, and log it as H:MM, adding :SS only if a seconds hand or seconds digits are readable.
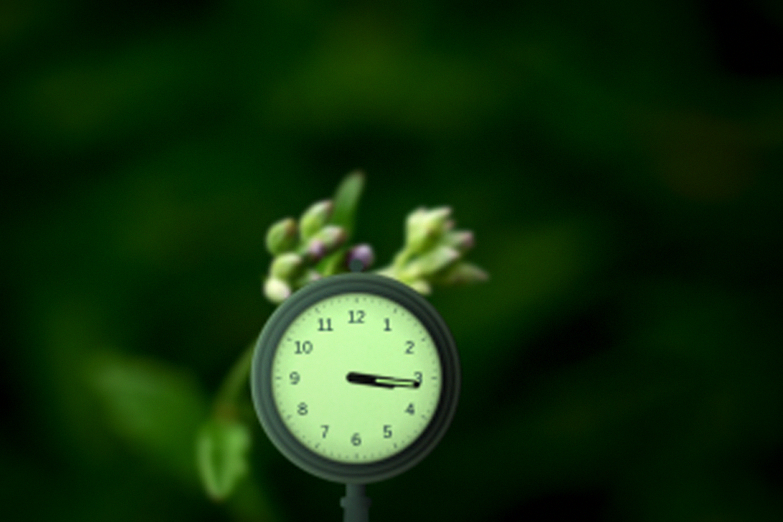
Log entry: 3:16
